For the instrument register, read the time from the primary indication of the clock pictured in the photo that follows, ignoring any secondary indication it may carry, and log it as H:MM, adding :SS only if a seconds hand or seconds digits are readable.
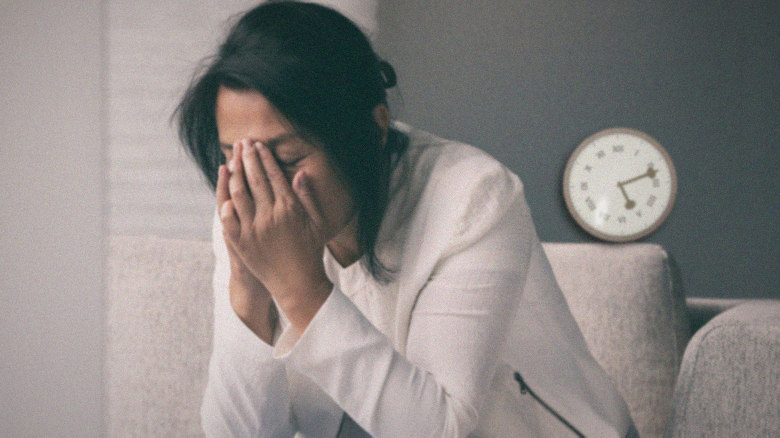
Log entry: 5:12
